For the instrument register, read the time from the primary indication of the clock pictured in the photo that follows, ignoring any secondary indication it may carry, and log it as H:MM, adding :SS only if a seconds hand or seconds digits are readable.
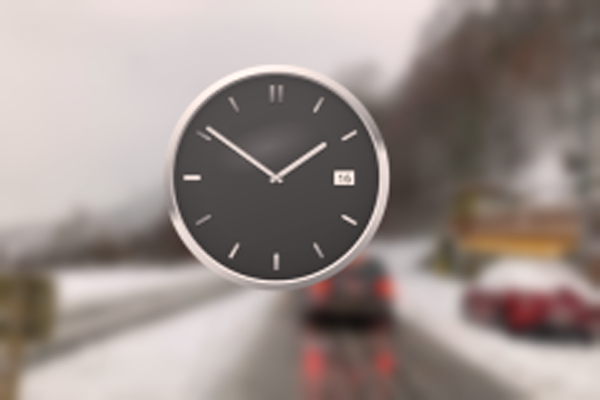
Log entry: 1:51
